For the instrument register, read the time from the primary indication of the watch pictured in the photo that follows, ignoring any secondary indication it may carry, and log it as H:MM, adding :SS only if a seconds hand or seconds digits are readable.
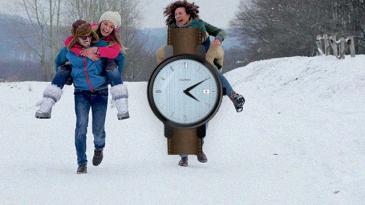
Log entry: 4:10
